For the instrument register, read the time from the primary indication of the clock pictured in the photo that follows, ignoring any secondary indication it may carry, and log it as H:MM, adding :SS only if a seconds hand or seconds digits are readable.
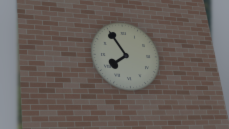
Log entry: 7:55
